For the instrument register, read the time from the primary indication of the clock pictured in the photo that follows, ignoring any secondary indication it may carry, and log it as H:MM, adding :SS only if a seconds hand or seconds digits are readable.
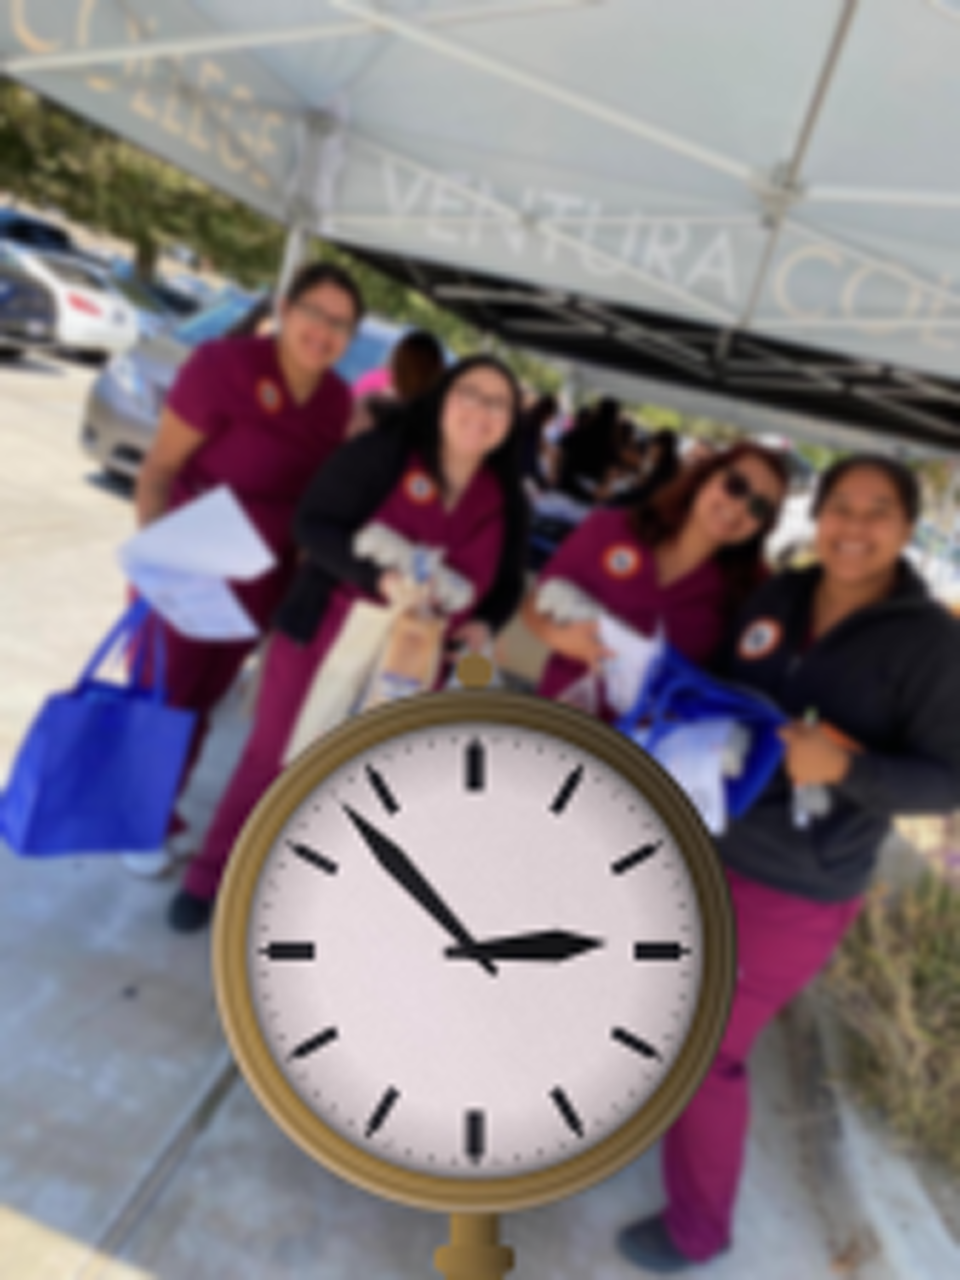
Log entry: 2:53
